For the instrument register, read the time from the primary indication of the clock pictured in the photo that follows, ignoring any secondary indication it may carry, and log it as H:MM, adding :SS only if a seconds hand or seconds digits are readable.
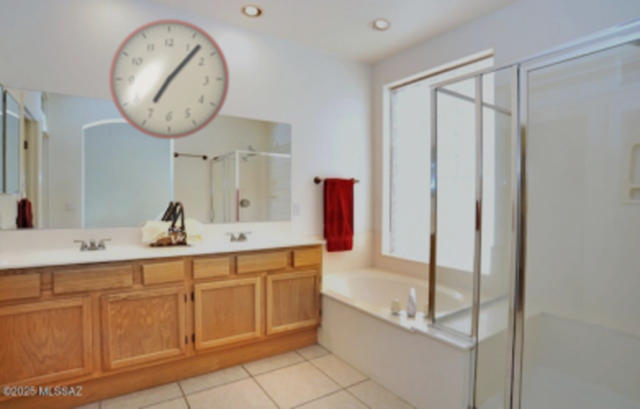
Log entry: 7:07
